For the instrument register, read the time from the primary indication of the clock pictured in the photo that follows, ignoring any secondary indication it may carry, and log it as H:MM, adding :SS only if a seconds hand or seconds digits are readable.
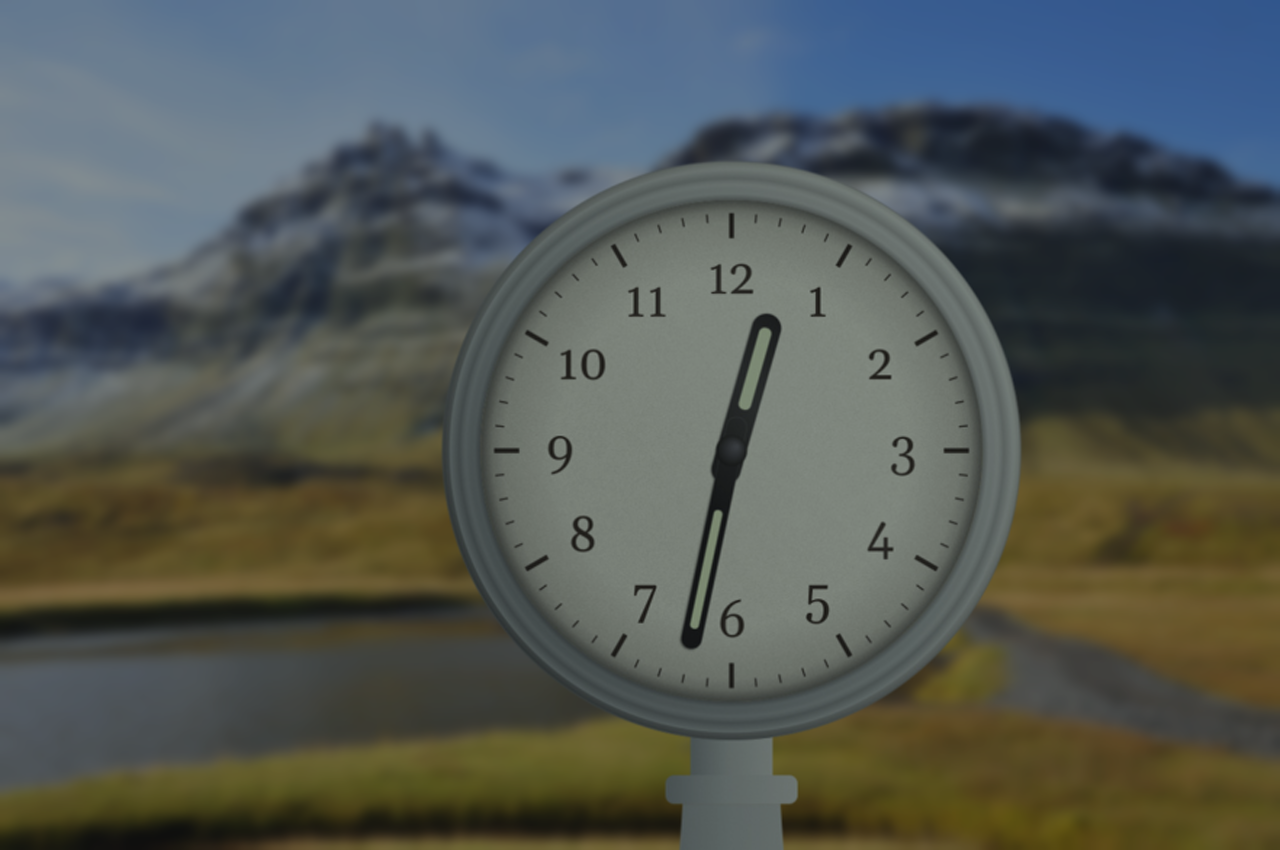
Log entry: 12:32
